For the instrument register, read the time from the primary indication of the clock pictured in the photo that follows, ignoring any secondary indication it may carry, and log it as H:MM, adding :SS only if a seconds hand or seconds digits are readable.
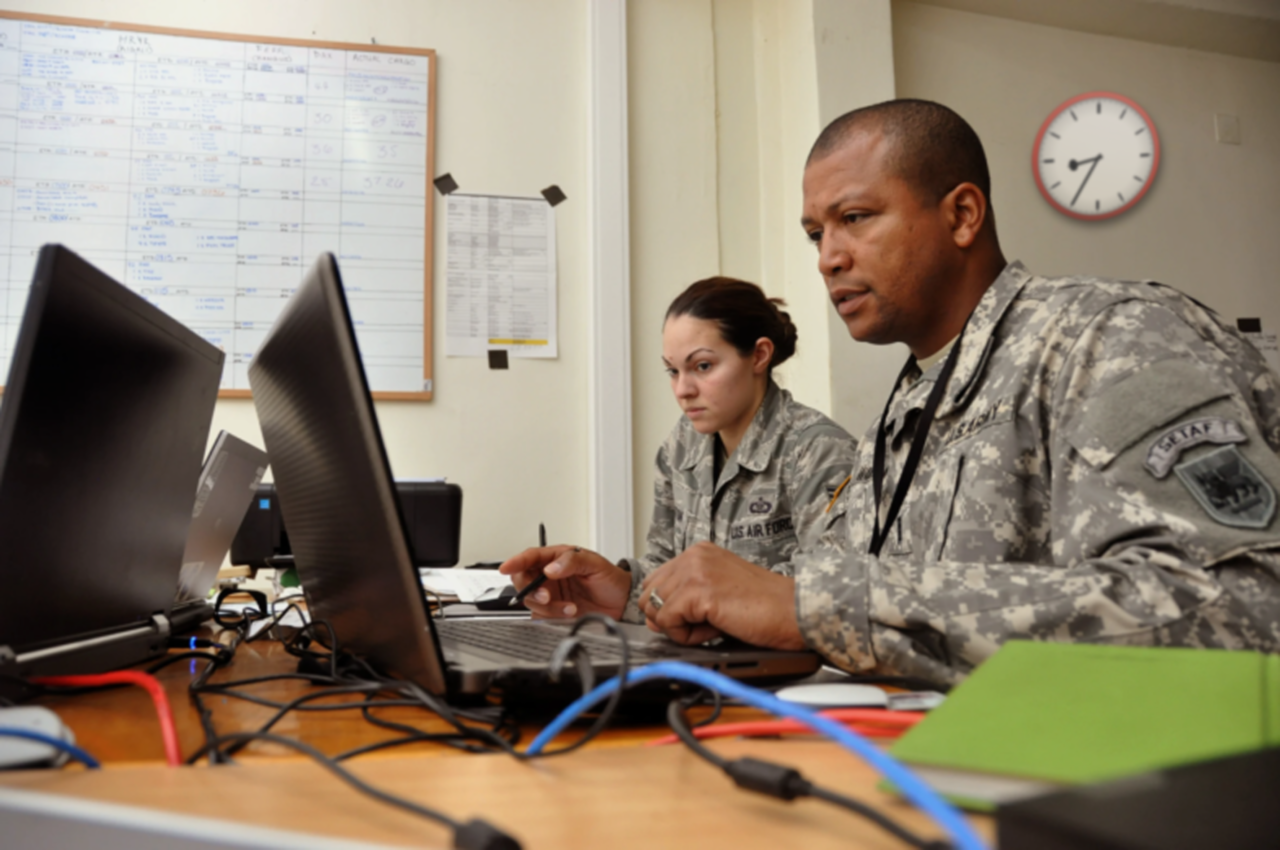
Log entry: 8:35
